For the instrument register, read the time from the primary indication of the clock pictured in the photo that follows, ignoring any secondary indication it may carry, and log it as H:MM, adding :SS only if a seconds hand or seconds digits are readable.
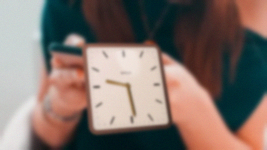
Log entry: 9:29
